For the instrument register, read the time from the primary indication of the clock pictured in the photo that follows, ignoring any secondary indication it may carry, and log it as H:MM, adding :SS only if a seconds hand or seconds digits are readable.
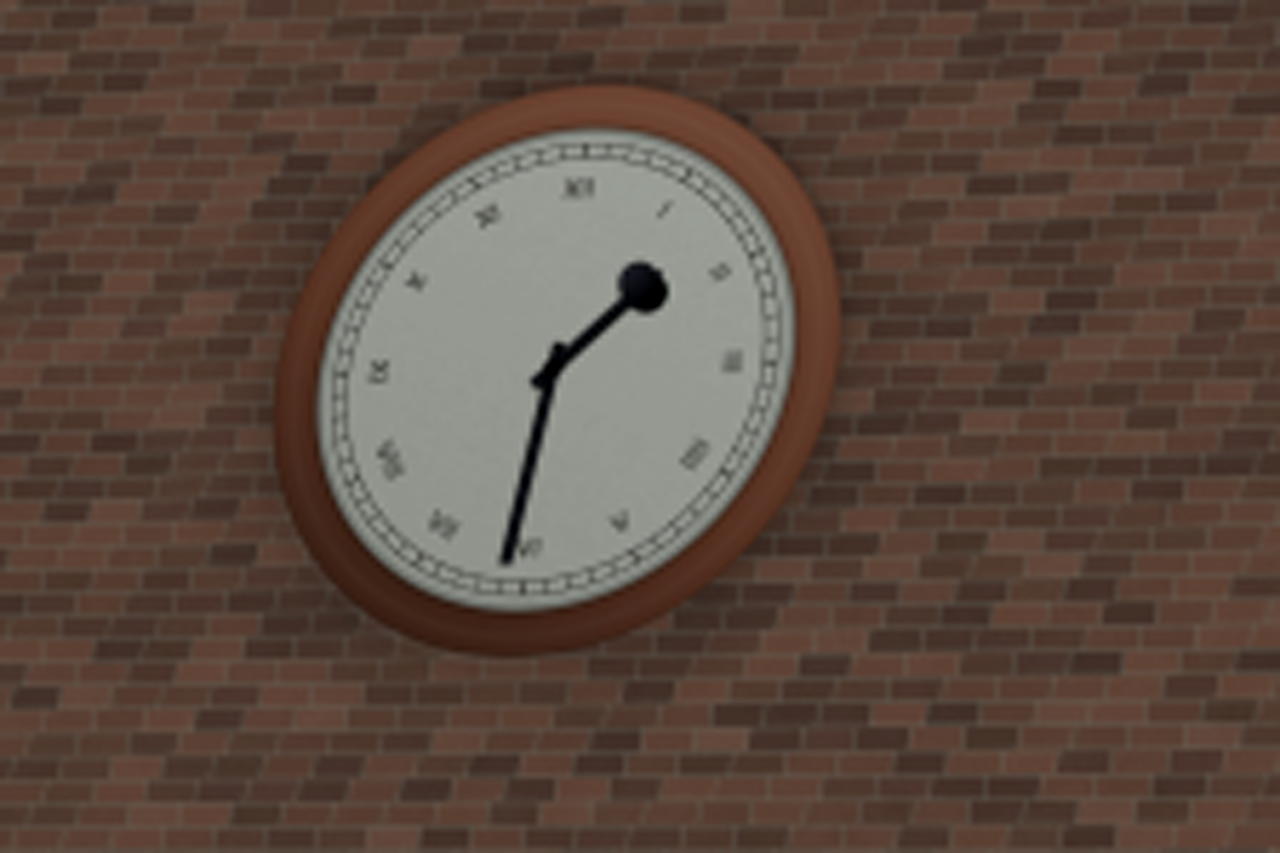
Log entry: 1:31
